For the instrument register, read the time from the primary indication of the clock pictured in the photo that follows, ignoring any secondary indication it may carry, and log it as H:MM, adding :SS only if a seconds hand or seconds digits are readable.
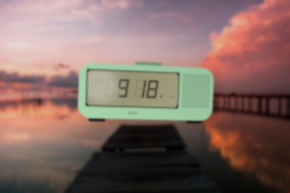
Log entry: 9:18
